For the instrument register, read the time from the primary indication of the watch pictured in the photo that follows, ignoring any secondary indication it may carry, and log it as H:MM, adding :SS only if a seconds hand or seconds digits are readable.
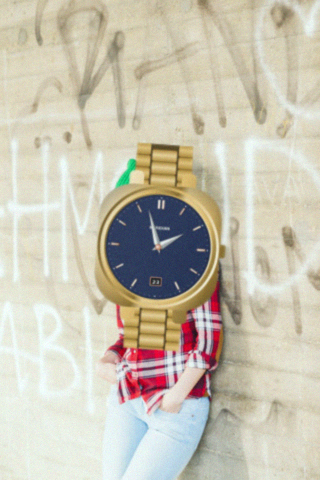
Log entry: 1:57
